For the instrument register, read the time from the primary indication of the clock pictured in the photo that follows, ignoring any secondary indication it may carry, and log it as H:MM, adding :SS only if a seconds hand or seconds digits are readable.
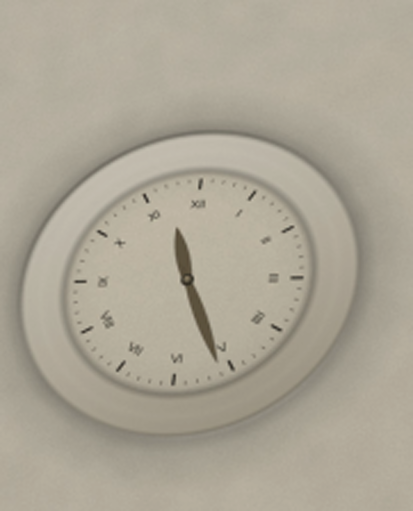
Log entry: 11:26
